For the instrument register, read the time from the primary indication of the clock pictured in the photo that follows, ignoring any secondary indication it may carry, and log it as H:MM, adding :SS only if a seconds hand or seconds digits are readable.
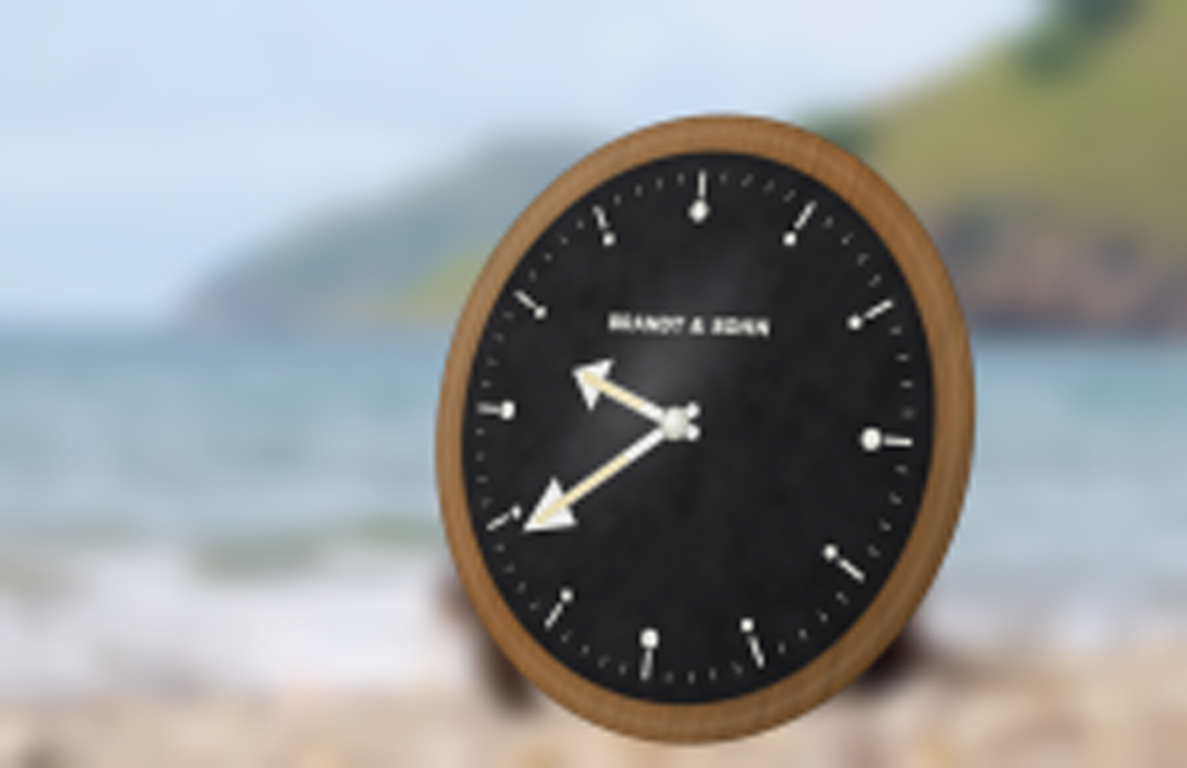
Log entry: 9:39
